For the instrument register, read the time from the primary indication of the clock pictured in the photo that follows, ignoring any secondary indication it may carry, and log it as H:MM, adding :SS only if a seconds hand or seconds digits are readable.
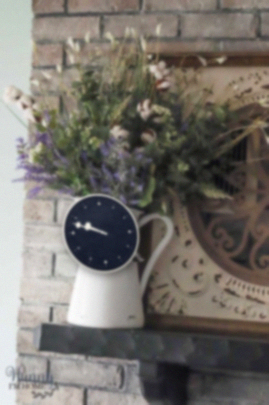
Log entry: 9:48
